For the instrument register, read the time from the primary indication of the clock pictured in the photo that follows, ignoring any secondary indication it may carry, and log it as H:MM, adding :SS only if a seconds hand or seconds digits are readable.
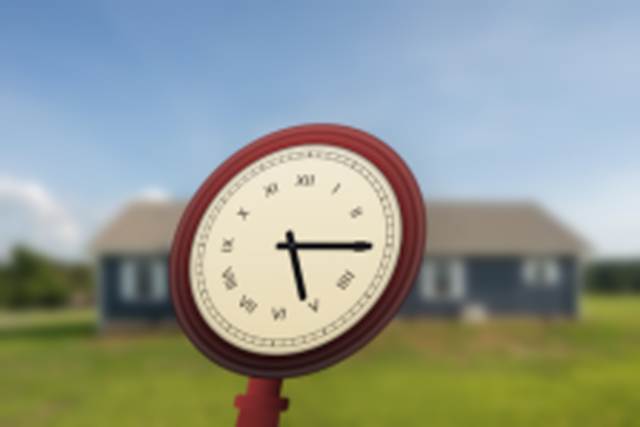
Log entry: 5:15
